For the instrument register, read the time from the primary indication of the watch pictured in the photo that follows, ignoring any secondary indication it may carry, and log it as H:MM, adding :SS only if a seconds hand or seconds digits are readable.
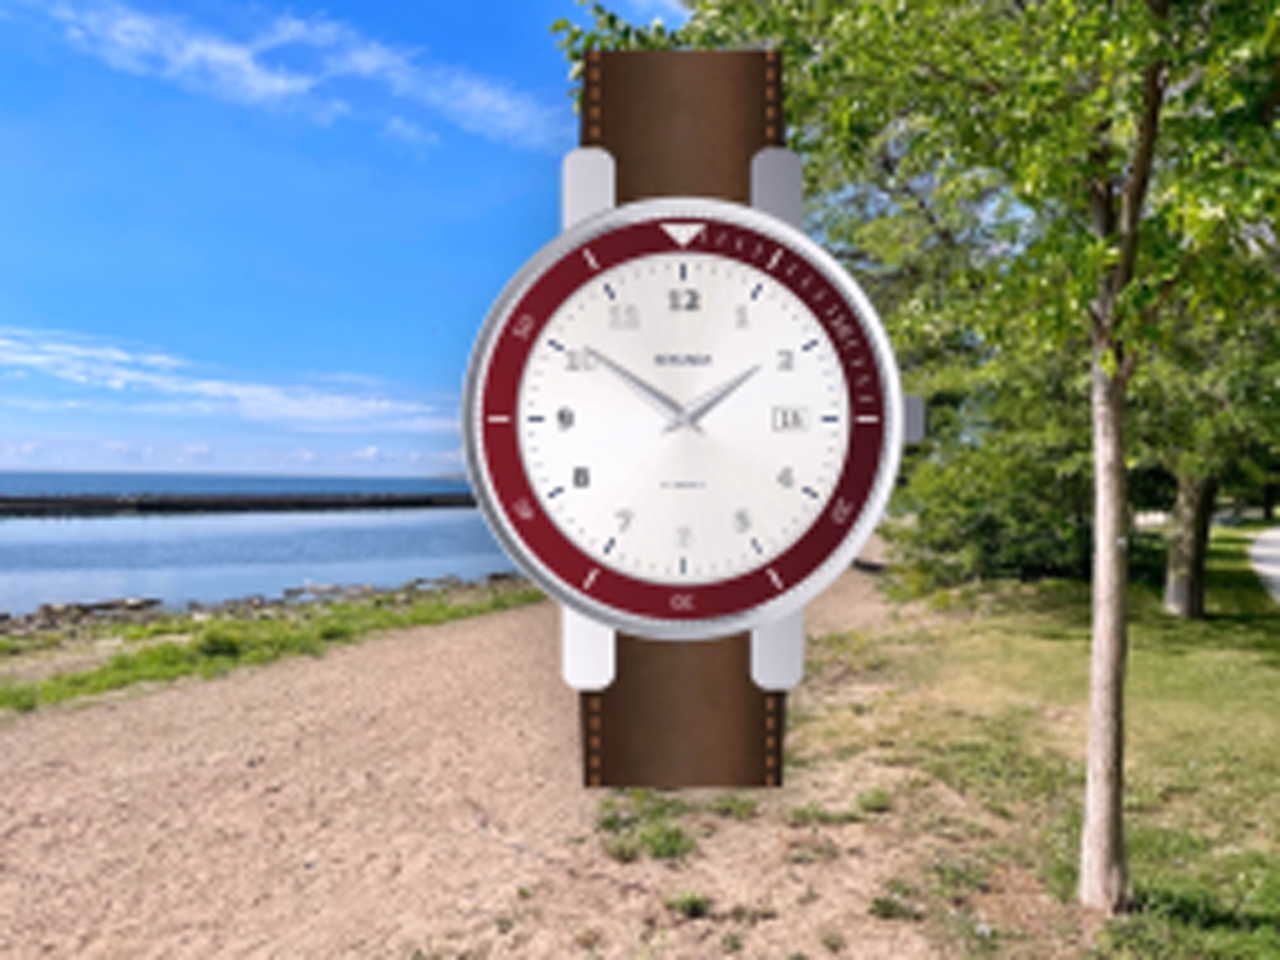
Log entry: 1:51
